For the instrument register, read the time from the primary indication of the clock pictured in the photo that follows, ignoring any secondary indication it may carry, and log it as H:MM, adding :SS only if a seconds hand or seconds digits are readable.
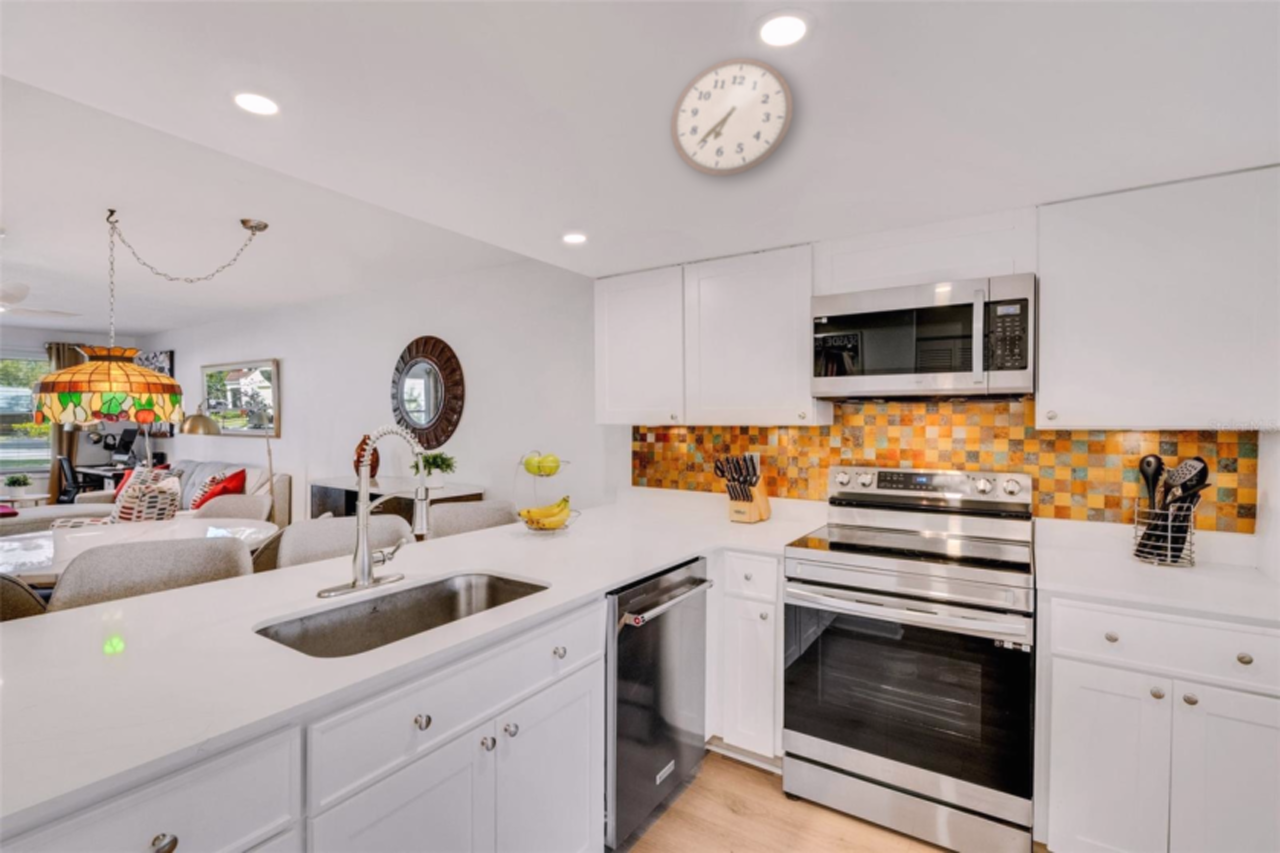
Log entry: 6:36
